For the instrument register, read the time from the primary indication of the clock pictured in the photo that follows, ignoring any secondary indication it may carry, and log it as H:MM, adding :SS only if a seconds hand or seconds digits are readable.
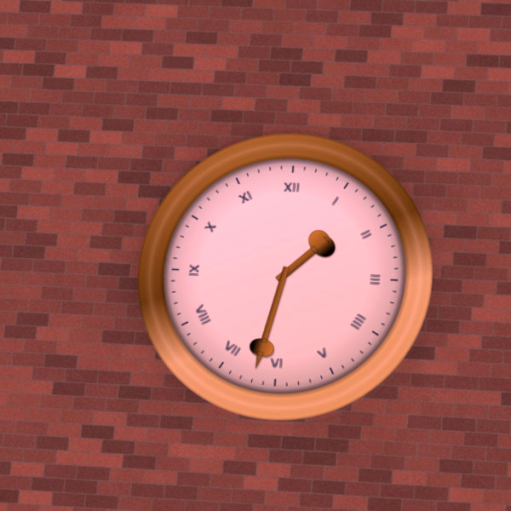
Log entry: 1:32
